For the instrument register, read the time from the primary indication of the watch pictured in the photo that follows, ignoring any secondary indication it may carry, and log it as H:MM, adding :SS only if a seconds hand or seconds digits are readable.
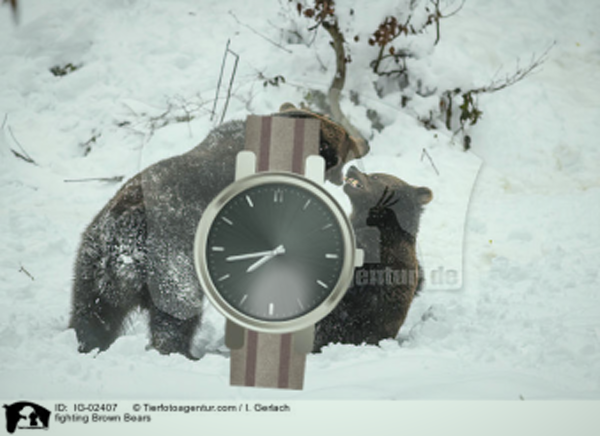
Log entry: 7:43
